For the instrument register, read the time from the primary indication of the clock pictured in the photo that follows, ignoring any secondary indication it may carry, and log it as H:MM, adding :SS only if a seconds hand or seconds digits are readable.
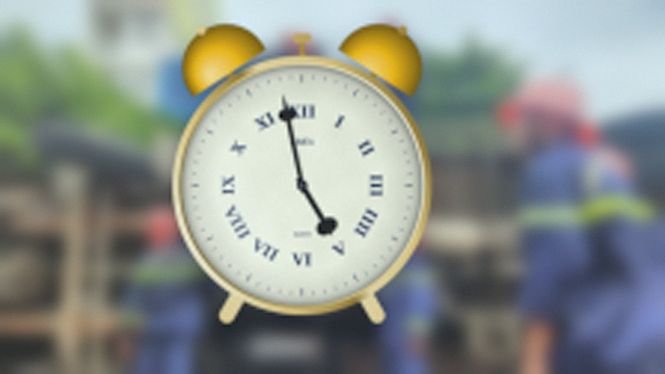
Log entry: 4:58
